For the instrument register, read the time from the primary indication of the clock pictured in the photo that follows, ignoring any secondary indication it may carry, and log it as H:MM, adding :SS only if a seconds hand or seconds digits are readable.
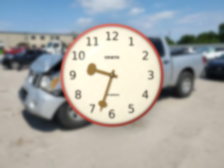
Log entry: 9:33
